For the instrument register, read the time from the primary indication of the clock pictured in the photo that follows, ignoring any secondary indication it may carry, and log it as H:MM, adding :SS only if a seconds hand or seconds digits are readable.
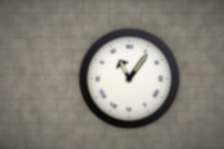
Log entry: 11:06
